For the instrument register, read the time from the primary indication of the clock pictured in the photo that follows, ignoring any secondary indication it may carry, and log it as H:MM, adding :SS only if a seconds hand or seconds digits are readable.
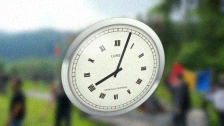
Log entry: 8:03
